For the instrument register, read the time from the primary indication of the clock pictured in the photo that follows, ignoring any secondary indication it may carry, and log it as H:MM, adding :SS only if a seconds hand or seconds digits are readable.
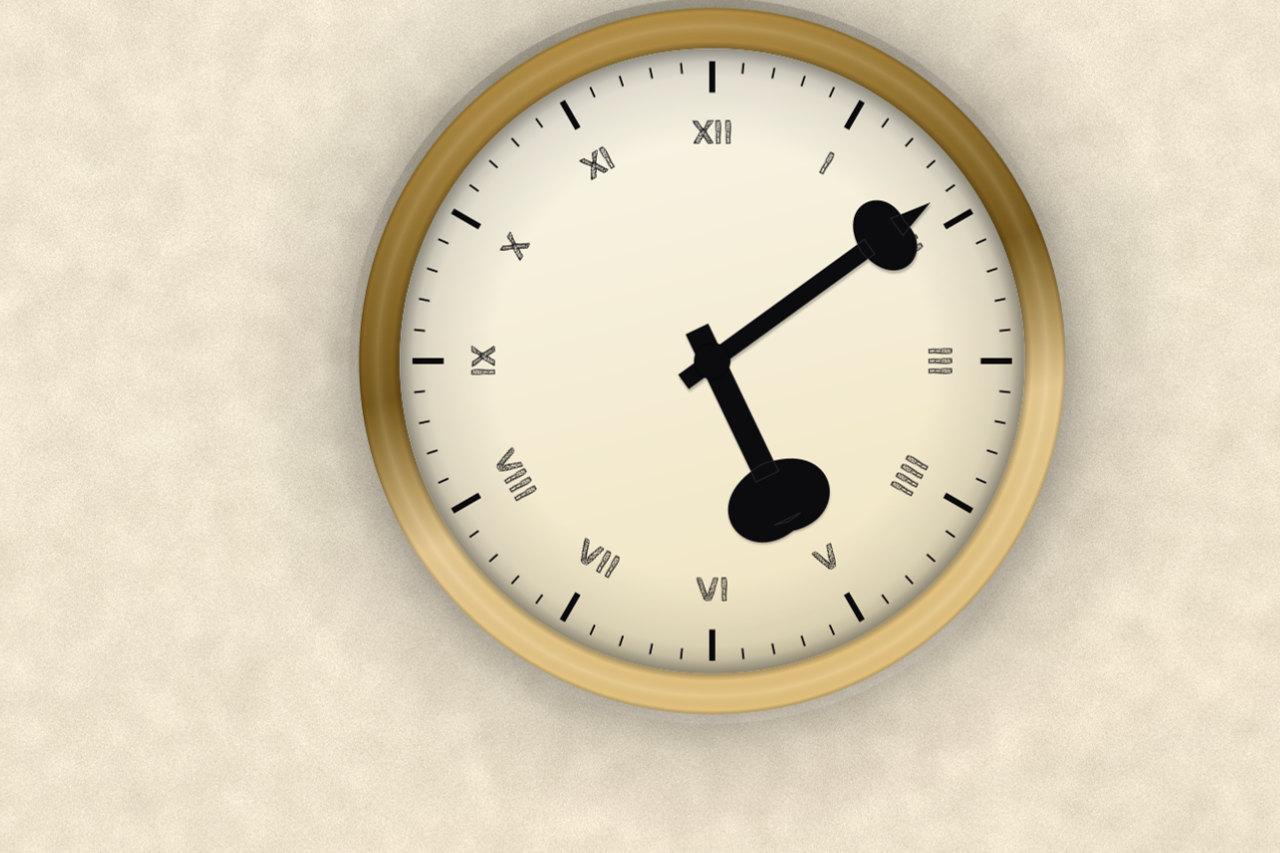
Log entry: 5:09
